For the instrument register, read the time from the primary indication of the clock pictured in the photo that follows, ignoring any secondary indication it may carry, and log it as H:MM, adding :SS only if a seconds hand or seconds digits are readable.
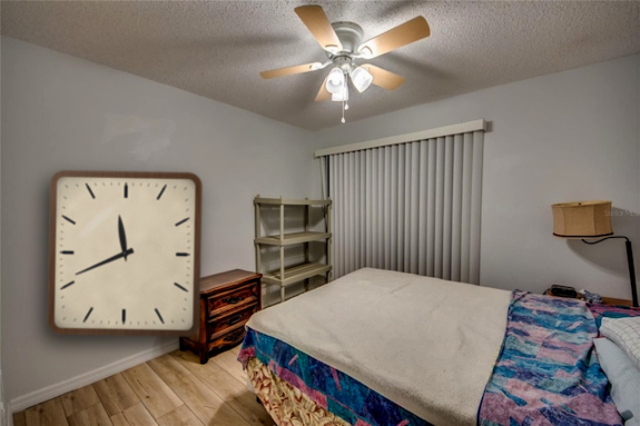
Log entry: 11:41
